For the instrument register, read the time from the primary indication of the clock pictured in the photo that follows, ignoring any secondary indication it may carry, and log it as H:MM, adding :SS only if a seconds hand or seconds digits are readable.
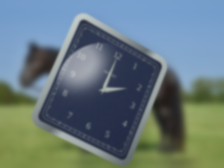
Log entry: 2:00
